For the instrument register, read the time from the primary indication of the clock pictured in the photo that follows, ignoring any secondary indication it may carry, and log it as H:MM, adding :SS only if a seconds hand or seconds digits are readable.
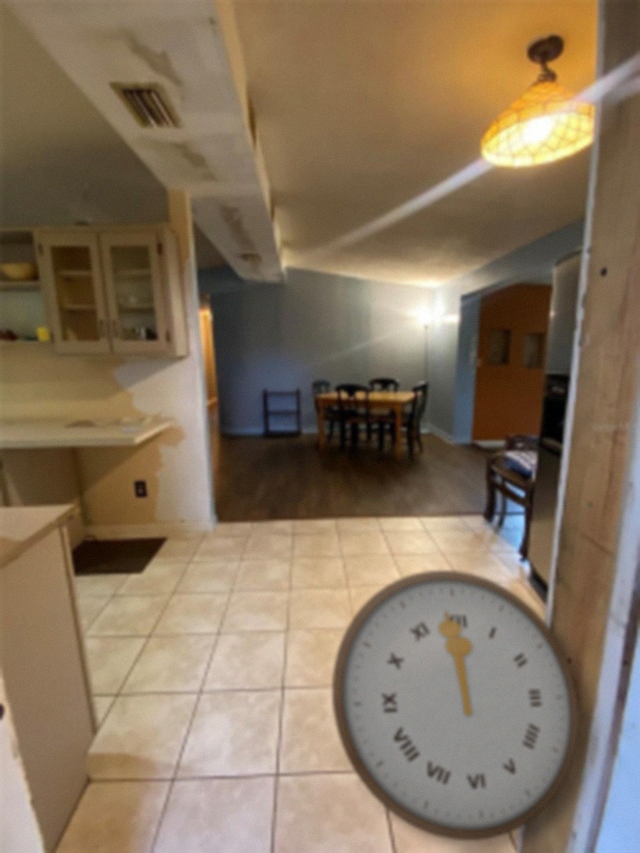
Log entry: 11:59
